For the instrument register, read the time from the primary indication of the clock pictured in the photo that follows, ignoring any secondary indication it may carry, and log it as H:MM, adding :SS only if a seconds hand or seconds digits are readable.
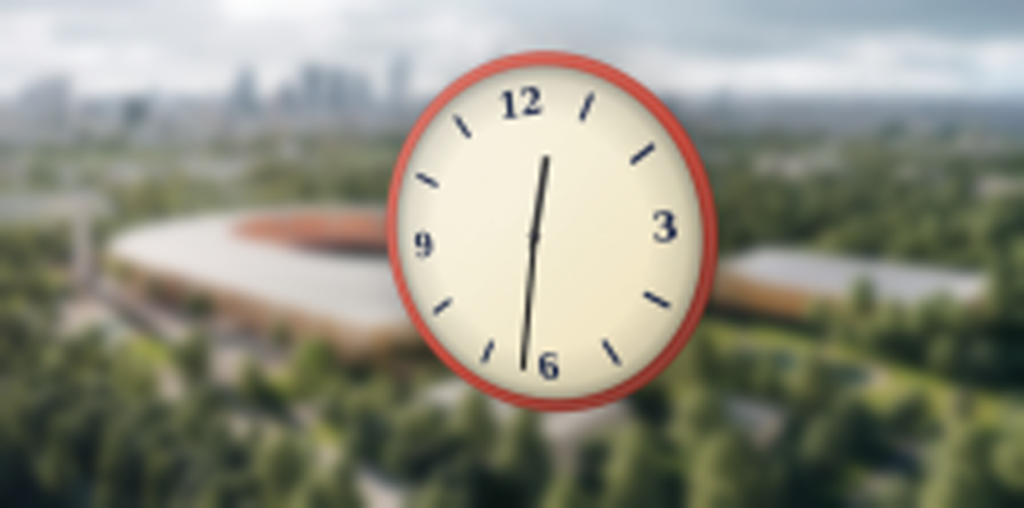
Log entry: 12:32
